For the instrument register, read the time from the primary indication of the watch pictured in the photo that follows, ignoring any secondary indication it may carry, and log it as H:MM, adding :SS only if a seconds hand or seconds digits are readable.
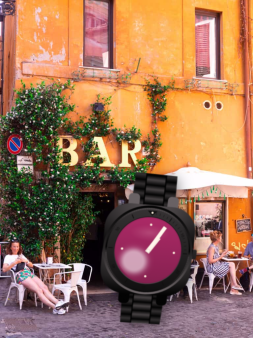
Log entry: 1:05
